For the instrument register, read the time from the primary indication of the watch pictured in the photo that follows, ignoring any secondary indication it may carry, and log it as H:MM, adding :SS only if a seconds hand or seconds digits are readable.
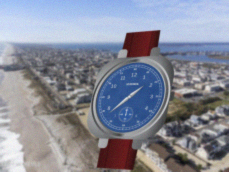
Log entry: 1:38
